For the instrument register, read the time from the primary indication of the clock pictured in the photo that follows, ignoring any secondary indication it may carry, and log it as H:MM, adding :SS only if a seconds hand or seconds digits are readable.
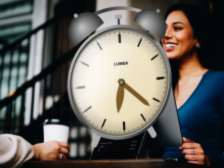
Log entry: 6:22
